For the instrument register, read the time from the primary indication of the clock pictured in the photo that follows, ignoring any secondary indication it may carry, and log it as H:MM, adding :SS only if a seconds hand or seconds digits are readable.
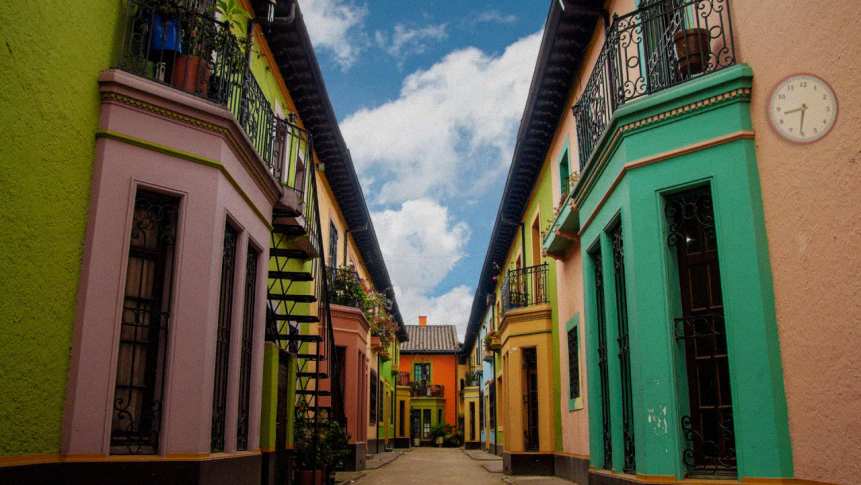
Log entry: 8:31
